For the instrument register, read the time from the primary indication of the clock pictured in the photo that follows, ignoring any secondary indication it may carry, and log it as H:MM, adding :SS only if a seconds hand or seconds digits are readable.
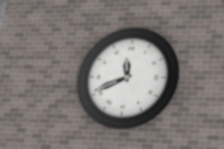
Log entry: 11:41
